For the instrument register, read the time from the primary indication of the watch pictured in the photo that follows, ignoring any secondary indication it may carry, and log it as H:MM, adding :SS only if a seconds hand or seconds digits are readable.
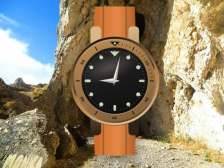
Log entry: 9:02
